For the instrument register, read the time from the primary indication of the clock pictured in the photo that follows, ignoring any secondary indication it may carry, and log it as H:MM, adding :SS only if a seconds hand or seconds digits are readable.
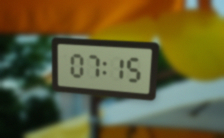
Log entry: 7:15
